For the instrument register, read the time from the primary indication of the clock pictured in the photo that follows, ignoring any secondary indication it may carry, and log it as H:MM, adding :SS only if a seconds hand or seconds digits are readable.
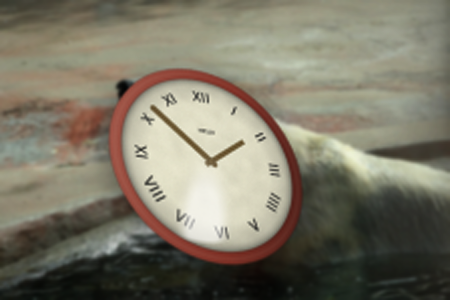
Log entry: 1:52
